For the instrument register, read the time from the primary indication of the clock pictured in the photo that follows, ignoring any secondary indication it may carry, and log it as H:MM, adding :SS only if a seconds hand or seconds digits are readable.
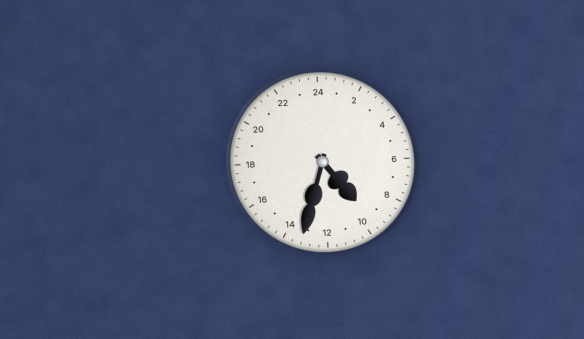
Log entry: 9:33
